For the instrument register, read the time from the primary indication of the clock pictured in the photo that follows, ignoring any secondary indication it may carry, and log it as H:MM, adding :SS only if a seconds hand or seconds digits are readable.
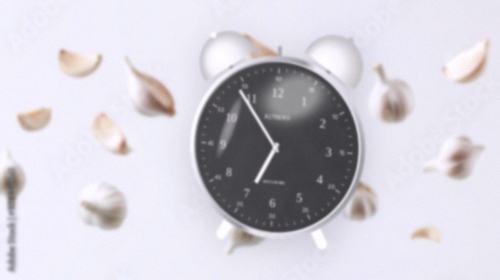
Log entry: 6:54
